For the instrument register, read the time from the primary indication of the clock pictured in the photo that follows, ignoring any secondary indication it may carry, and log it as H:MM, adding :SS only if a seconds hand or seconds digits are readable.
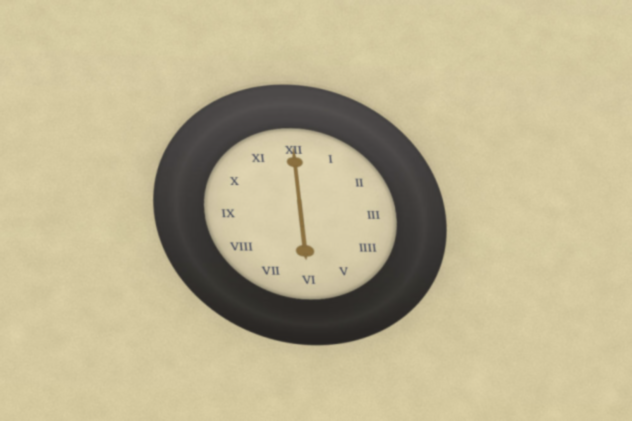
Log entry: 6:00
